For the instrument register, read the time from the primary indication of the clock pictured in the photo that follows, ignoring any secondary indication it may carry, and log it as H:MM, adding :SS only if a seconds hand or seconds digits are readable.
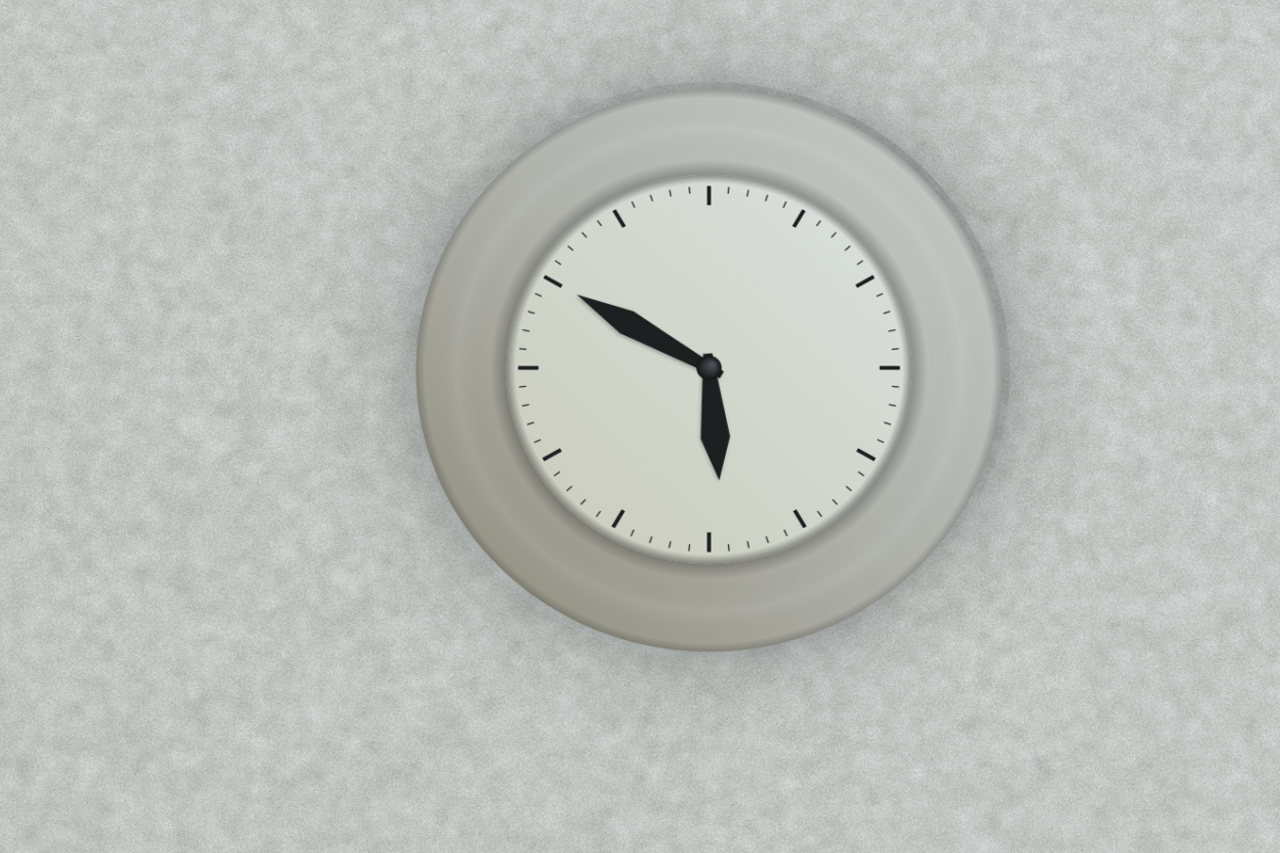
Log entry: 5:50
